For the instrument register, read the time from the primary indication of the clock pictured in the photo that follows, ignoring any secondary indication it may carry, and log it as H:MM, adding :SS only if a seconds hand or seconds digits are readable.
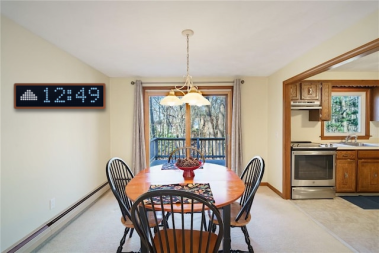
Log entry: 12:49
